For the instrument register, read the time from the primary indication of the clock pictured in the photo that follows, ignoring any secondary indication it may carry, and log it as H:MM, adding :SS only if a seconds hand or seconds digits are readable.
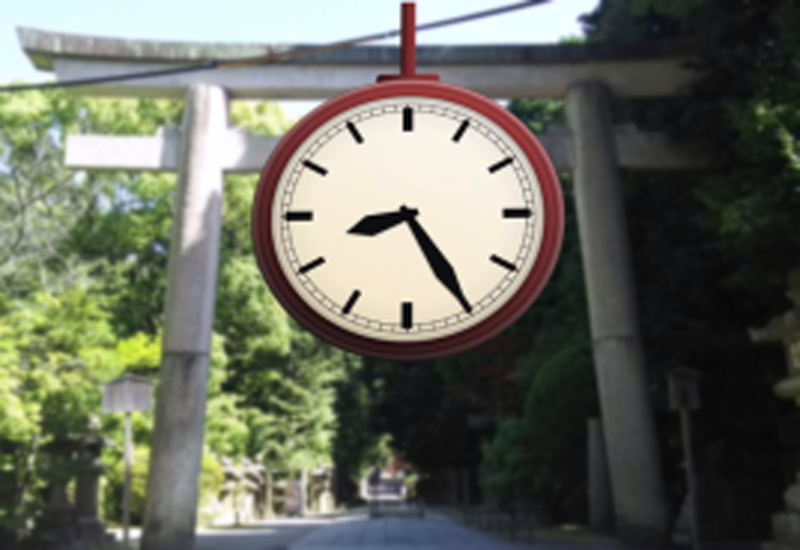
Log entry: 8:25
